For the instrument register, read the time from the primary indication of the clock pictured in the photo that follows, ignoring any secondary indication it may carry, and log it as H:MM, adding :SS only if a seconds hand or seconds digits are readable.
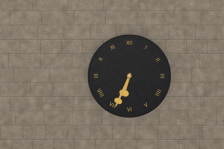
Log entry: 6:34
